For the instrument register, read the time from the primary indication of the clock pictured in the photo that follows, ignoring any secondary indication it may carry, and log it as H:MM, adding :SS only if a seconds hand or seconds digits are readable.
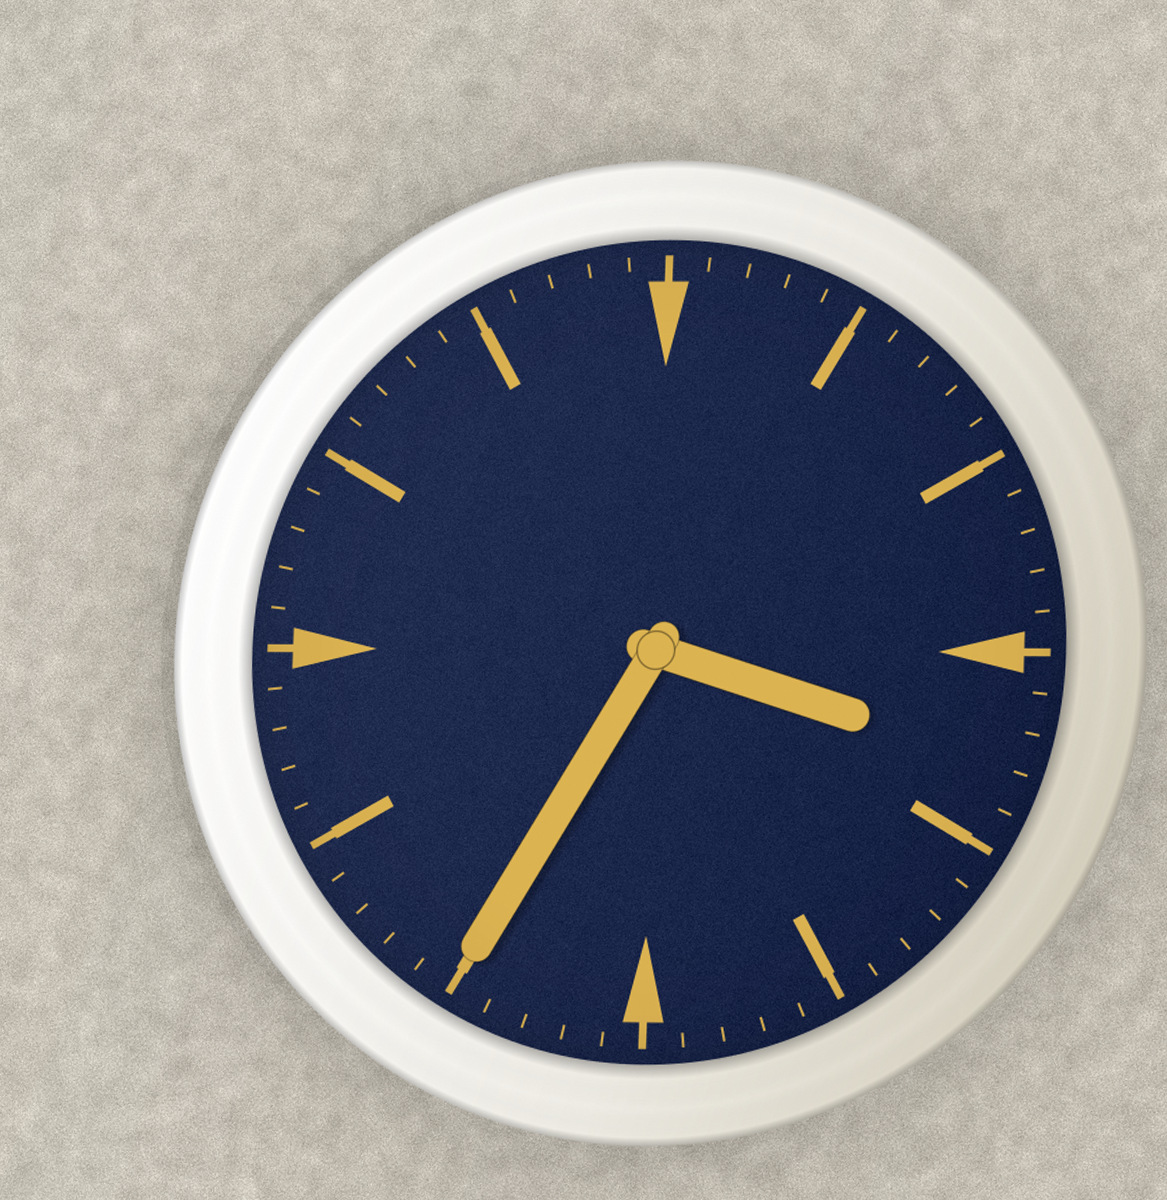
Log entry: 3:35
